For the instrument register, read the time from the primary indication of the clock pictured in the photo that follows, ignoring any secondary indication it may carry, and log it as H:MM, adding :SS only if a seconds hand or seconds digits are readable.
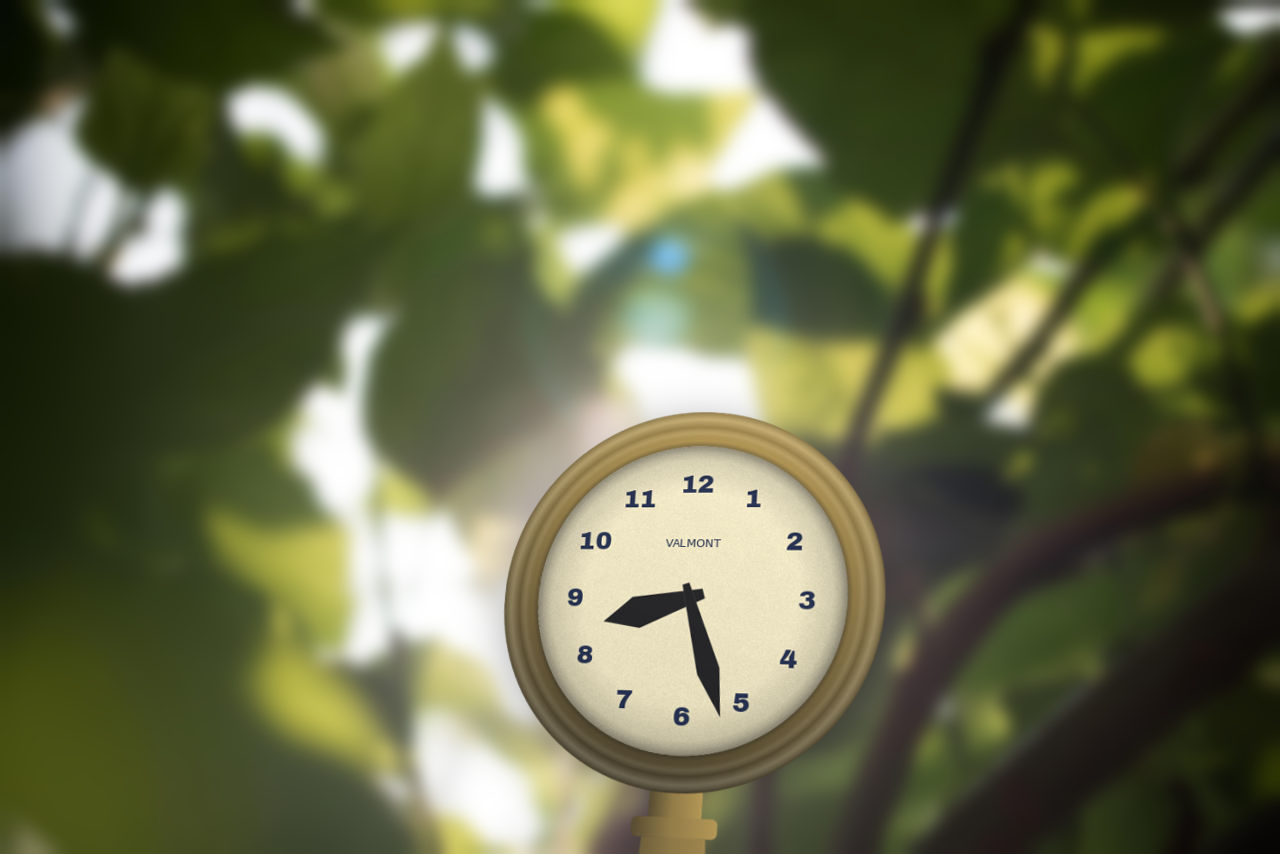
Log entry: 8:27
